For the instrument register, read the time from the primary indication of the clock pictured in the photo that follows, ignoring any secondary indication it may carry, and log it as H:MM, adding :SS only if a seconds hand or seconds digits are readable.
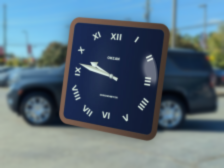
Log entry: 9:47
